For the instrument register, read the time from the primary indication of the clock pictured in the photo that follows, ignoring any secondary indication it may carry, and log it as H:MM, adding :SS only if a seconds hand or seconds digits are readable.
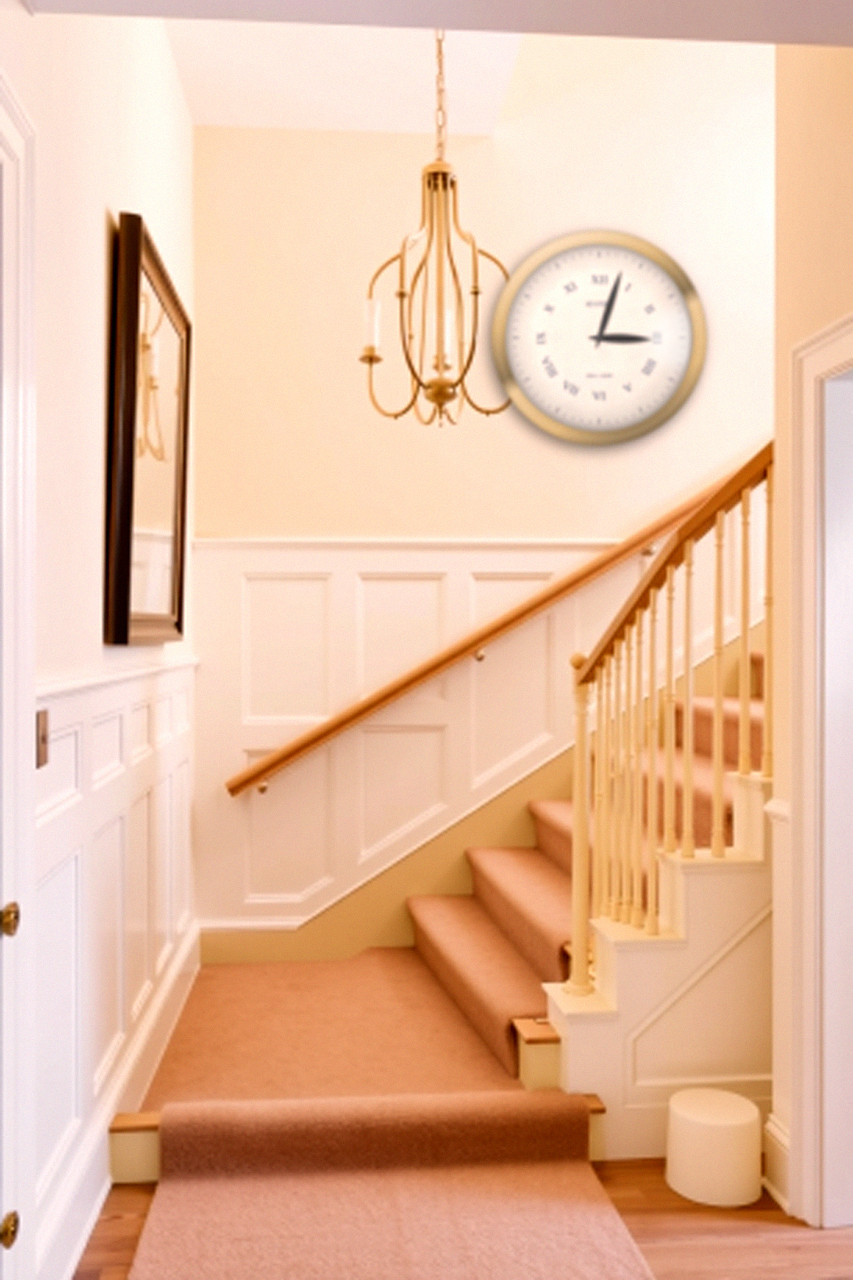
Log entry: 3:03
